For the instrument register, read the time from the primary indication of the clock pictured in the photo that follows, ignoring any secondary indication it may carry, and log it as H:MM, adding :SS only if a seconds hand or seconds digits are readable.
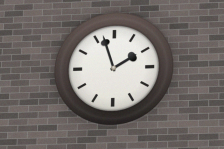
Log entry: 1:57
